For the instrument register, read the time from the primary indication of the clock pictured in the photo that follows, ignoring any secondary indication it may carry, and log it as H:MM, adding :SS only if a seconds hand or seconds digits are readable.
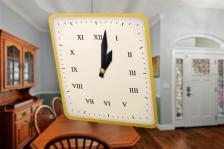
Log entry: 1:02
